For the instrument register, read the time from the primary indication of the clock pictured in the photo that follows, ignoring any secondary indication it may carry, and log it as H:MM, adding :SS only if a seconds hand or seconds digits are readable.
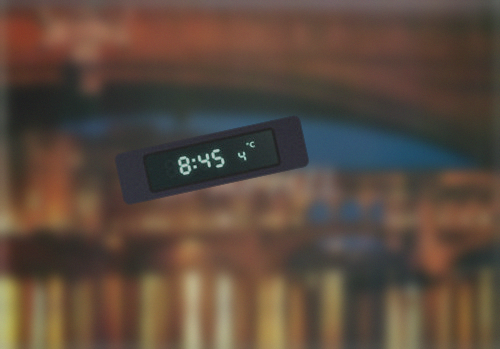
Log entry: 8:45
